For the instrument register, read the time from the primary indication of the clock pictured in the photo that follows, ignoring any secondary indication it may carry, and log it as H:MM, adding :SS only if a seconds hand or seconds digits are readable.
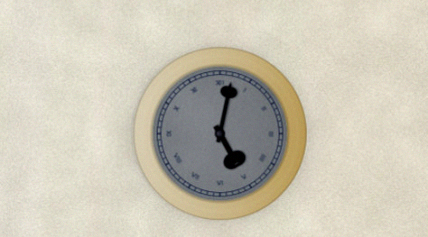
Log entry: 5:02
